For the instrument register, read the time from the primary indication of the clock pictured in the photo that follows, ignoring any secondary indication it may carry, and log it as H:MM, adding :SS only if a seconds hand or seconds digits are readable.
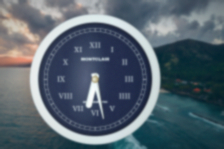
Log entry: 6:28
